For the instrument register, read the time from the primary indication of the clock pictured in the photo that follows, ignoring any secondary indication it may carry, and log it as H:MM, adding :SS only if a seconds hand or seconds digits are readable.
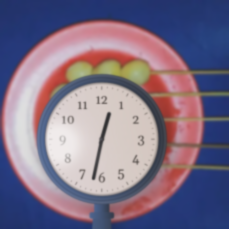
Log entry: 12:32
